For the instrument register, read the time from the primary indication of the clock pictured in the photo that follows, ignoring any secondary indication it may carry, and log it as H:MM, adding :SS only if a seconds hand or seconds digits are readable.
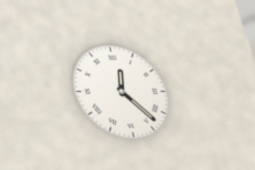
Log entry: 12:23
